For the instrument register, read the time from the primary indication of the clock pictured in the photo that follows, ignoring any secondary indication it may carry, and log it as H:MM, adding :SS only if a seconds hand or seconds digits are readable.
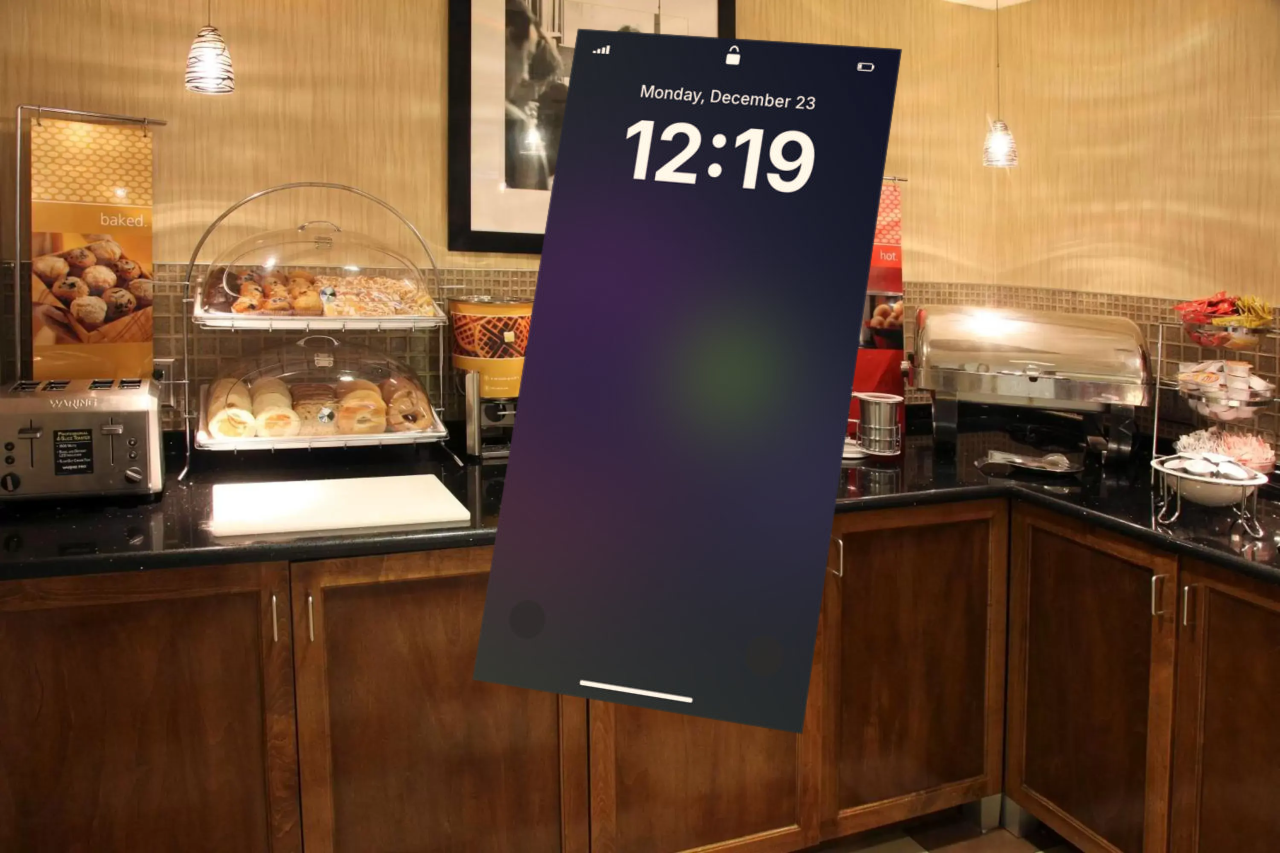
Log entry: 12:19
